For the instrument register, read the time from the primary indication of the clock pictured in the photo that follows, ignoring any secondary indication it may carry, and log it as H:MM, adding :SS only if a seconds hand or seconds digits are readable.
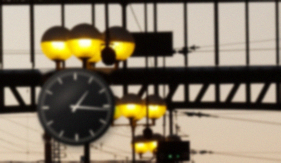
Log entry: 1:16
